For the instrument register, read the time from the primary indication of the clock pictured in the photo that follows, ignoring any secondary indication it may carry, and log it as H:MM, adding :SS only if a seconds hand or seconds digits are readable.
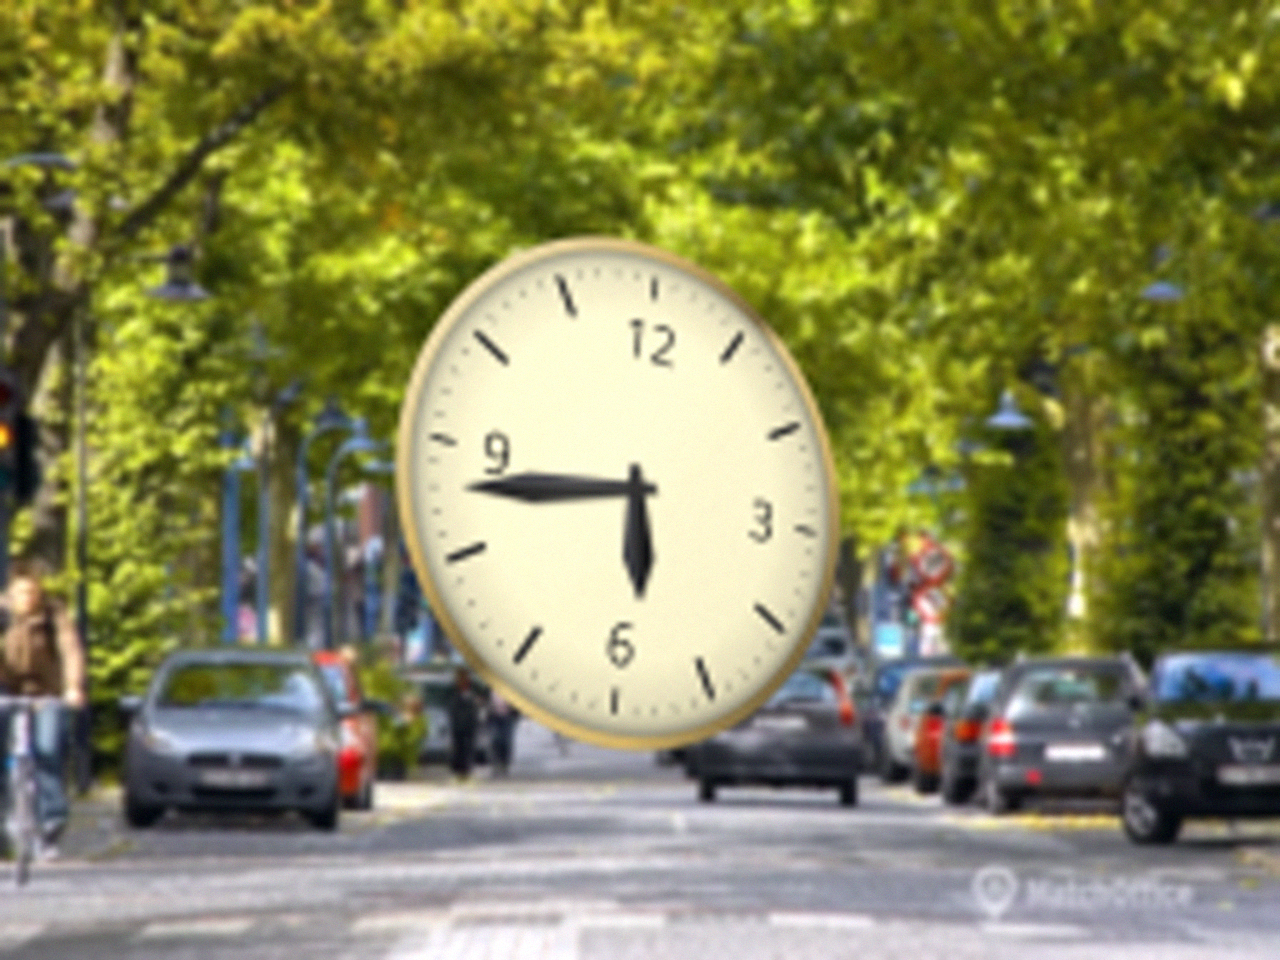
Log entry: 5:43
